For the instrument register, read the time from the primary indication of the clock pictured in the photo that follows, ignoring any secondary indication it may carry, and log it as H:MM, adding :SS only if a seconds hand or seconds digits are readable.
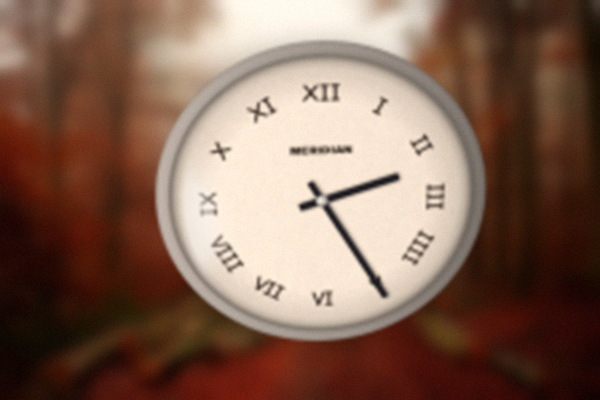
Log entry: 2:25
